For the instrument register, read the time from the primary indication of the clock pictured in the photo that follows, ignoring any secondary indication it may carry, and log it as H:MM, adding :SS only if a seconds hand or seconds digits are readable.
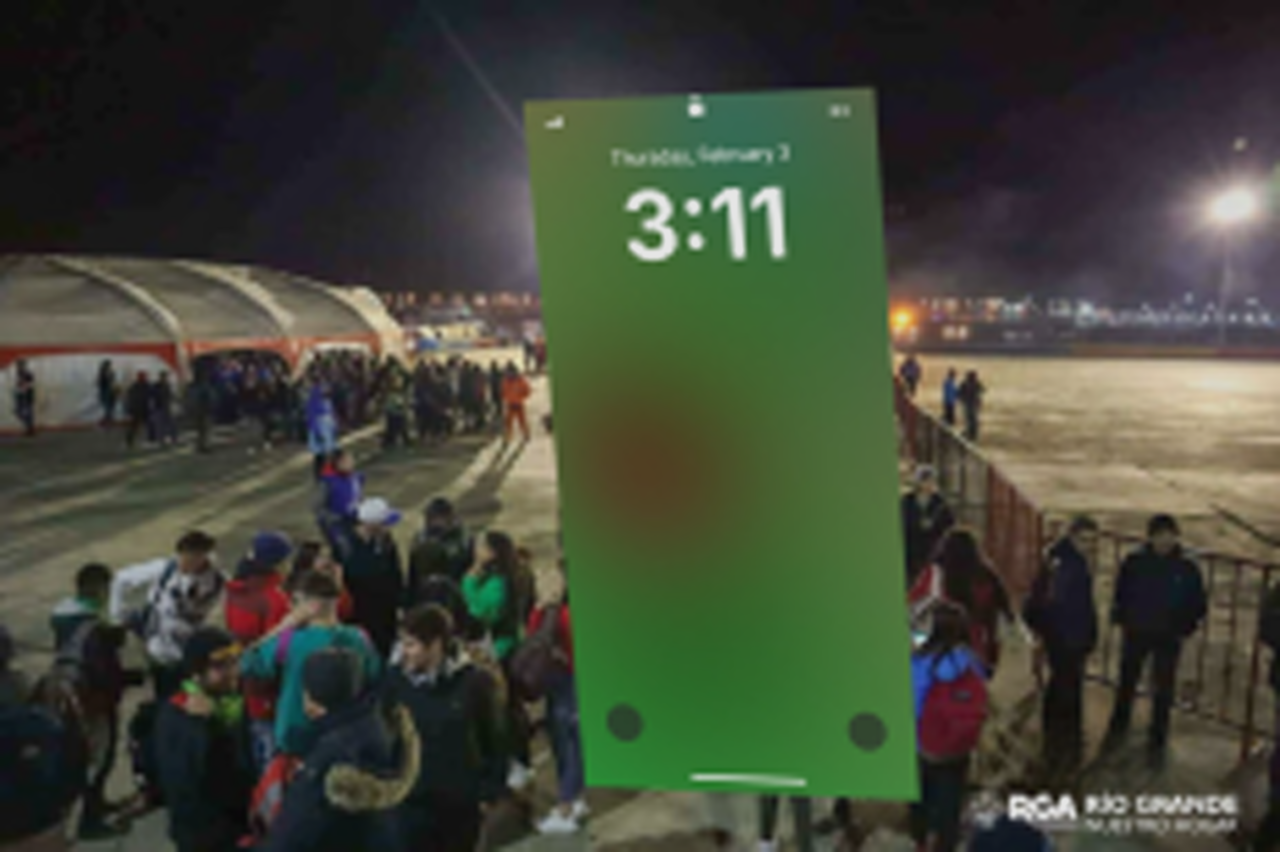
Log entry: 3:11
